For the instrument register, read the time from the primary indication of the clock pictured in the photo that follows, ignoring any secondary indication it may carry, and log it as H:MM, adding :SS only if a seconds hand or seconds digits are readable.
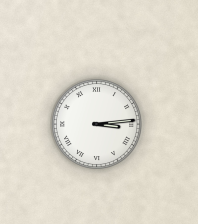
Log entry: 3:14
